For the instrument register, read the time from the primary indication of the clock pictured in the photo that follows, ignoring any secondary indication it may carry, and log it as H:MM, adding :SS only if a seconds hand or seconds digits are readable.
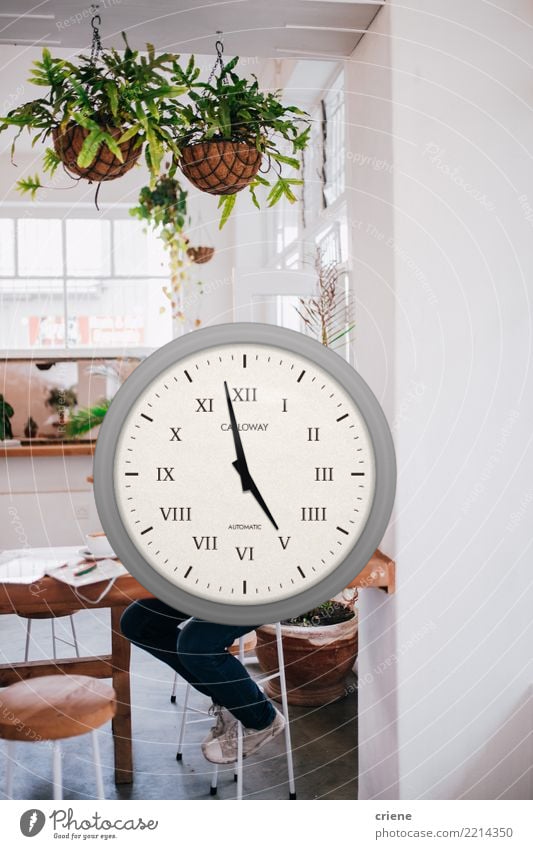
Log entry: 4:58
